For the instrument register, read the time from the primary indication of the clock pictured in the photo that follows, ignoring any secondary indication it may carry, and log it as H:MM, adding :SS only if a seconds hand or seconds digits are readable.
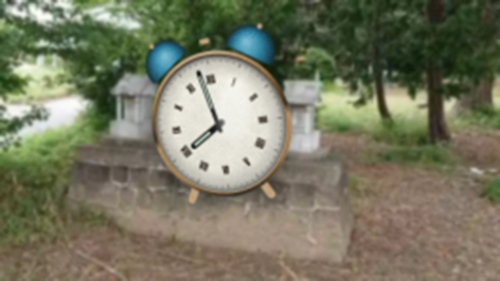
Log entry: 7:58
